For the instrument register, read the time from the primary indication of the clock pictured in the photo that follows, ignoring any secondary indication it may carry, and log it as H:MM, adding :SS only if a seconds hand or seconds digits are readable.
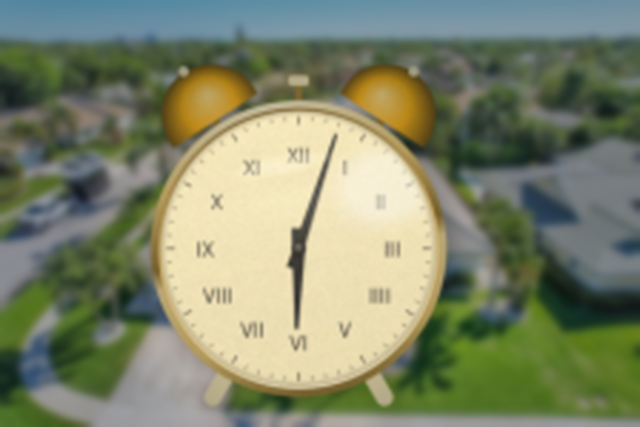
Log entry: 6:03
